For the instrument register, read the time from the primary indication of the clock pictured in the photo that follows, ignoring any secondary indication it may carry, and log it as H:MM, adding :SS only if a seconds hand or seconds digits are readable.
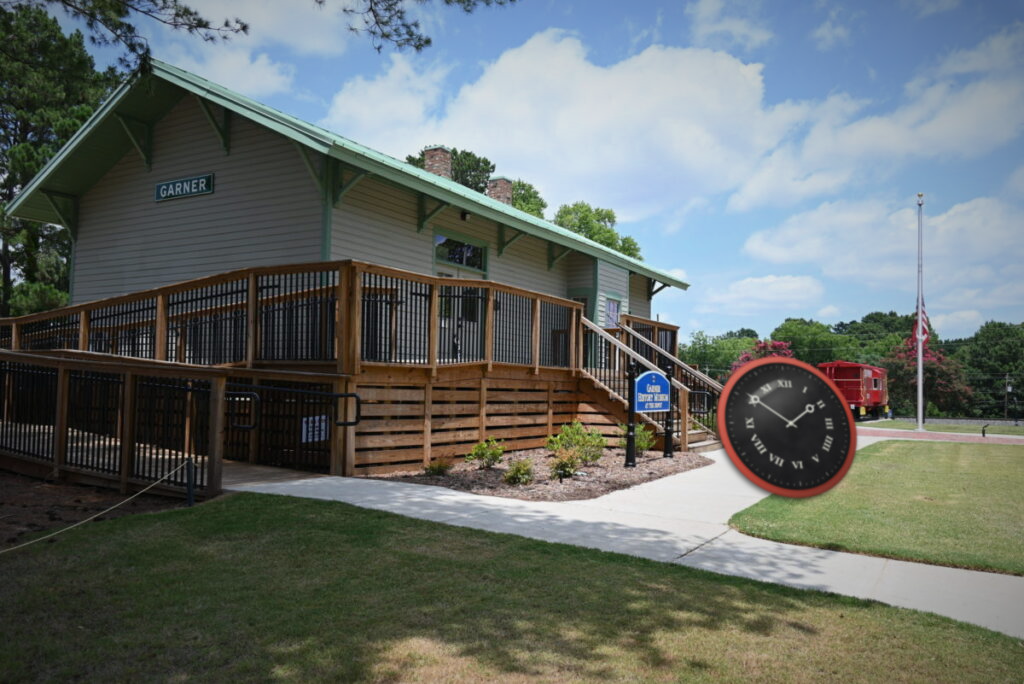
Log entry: 1:51
